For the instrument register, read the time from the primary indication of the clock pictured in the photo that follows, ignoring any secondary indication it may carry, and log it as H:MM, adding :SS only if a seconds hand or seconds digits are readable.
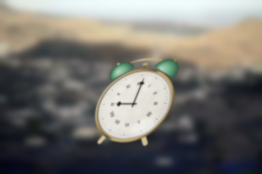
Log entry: 9:01
